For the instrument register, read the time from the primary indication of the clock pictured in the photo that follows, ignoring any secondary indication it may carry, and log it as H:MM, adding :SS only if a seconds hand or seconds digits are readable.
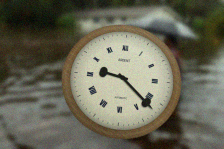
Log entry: 9:22
